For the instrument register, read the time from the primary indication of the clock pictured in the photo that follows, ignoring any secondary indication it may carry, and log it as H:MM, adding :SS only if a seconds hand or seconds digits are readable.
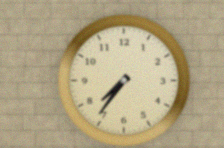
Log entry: 7:36
